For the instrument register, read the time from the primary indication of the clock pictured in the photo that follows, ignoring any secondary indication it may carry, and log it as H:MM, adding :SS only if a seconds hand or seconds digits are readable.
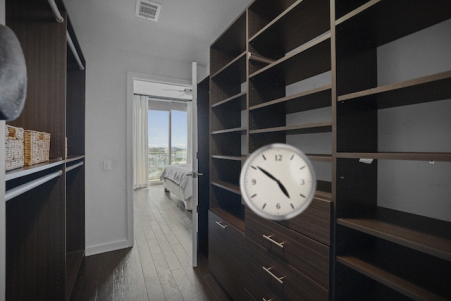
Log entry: 4:51
